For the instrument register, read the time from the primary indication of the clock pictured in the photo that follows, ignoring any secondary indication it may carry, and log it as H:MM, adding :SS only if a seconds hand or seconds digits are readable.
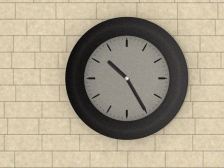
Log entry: 10:25
